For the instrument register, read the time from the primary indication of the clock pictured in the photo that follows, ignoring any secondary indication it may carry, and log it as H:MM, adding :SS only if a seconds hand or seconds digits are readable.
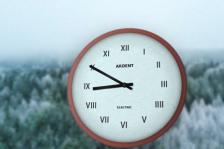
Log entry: 8:50
